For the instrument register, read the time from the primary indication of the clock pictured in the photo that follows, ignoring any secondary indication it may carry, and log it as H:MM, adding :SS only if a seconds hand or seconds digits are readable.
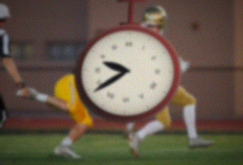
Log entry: 9:39
